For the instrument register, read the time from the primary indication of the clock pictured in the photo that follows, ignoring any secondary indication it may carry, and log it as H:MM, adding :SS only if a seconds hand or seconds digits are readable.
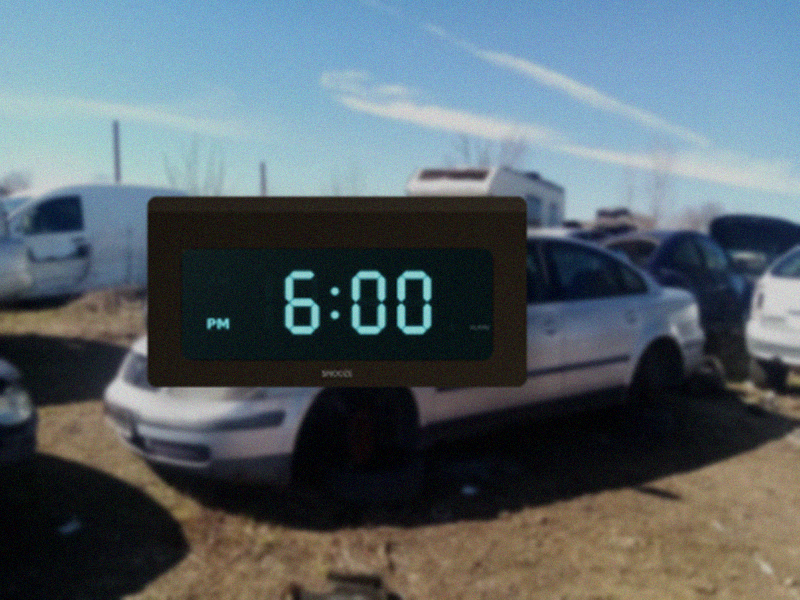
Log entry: 6:00
